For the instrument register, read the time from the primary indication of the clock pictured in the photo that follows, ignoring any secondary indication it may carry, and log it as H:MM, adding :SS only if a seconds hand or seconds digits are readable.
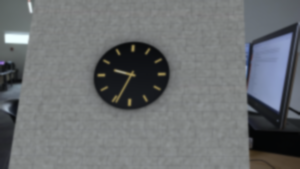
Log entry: 9:34
